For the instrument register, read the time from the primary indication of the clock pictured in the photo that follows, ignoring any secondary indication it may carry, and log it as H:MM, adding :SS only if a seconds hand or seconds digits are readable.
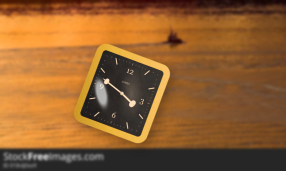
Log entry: 3:48
